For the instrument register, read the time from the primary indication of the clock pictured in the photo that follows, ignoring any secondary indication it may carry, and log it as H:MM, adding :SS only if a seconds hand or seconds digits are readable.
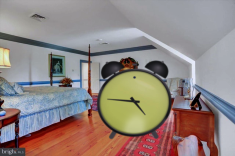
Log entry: 4:46
